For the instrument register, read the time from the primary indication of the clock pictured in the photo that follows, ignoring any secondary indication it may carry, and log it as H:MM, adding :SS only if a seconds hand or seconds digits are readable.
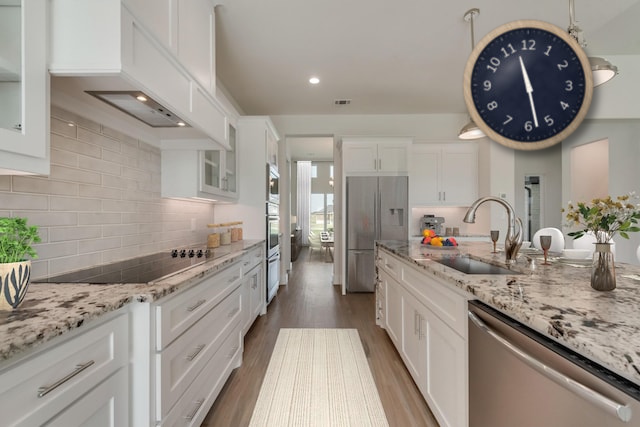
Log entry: 11:28
